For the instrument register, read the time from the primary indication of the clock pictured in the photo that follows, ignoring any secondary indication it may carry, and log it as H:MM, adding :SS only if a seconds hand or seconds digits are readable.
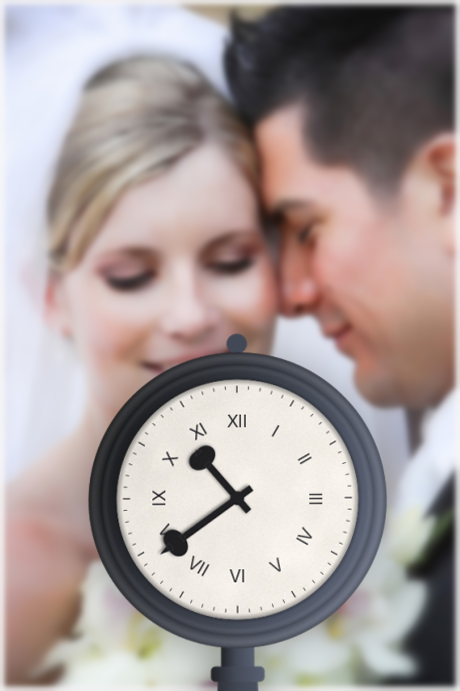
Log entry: 10:39
